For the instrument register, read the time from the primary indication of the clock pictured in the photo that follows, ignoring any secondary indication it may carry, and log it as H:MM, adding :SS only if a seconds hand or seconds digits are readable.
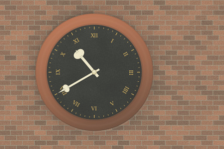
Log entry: 10:40
